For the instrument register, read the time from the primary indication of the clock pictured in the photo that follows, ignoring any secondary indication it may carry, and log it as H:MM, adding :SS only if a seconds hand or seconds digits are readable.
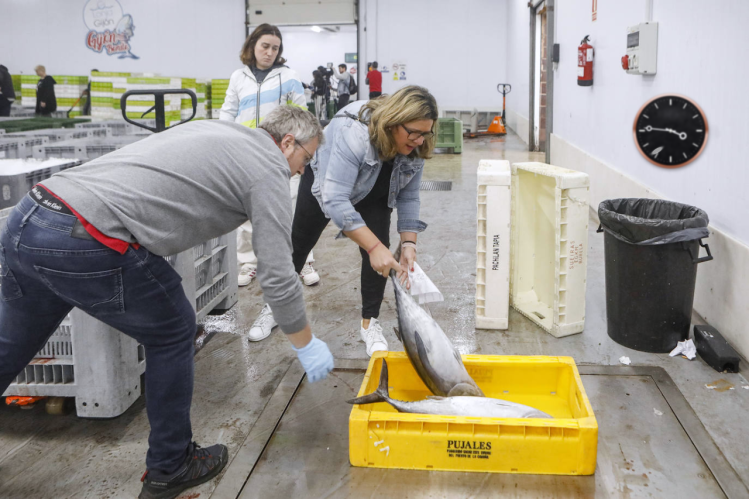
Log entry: 3:46
